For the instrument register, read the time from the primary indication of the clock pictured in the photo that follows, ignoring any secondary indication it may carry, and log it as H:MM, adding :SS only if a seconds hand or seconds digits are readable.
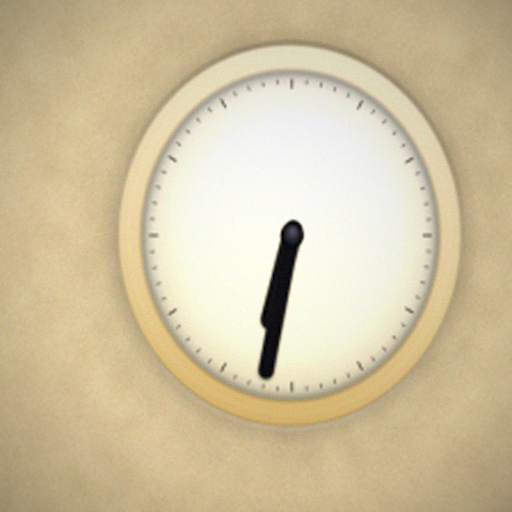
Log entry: 6:32
